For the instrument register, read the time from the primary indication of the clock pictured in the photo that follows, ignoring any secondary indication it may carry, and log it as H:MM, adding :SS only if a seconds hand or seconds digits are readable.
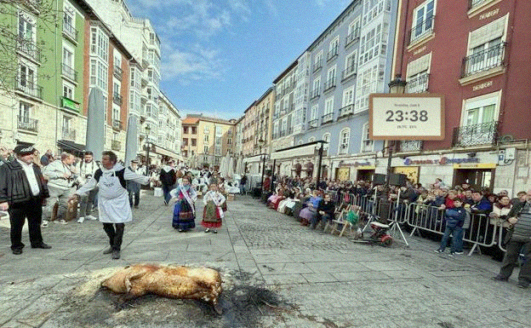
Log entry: 23:38
